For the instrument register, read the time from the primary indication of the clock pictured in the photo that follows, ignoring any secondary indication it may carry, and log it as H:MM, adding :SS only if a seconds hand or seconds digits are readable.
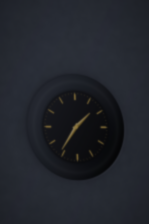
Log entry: 1:36
